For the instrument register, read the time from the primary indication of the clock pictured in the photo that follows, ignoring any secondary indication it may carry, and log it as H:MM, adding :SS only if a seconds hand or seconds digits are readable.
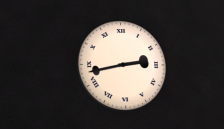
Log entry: 2:43
